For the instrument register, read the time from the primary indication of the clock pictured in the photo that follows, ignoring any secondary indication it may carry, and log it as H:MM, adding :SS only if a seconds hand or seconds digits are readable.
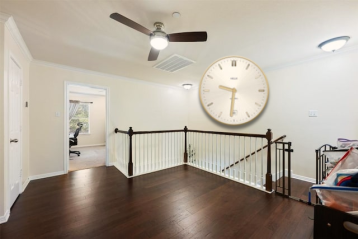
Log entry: 9:31
